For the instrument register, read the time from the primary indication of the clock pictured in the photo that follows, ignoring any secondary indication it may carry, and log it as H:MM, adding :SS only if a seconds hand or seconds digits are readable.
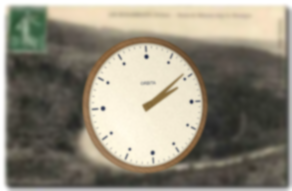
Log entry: 2:09
